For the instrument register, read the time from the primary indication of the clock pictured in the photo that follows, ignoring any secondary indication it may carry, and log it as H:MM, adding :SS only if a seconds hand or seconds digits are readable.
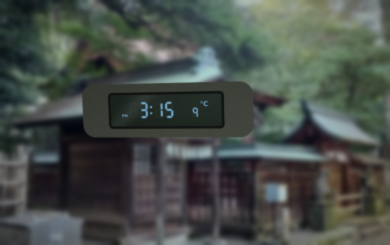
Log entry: 3:15
